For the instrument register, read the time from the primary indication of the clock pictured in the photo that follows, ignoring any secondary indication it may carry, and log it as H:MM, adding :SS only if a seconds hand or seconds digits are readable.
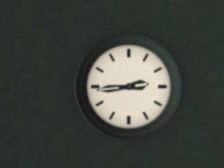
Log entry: 2:44
